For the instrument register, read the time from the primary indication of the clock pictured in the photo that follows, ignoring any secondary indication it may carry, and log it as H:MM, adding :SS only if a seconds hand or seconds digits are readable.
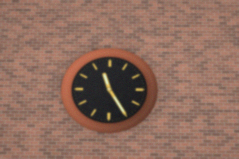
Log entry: 11:25
